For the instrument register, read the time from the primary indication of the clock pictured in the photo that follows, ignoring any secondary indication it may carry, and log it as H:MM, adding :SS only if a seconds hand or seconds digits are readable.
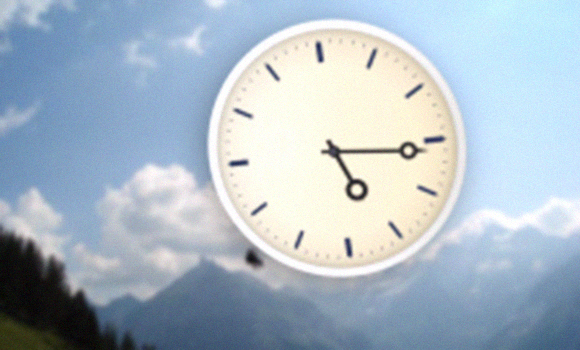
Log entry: 5:16
